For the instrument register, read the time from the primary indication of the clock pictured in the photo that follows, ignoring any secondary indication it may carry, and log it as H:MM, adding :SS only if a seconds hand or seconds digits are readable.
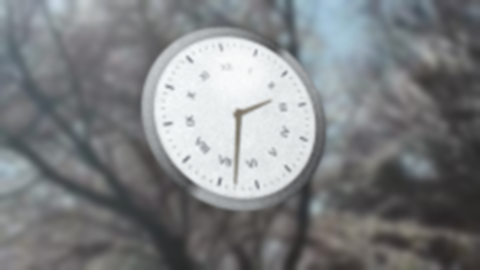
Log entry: 2:33
